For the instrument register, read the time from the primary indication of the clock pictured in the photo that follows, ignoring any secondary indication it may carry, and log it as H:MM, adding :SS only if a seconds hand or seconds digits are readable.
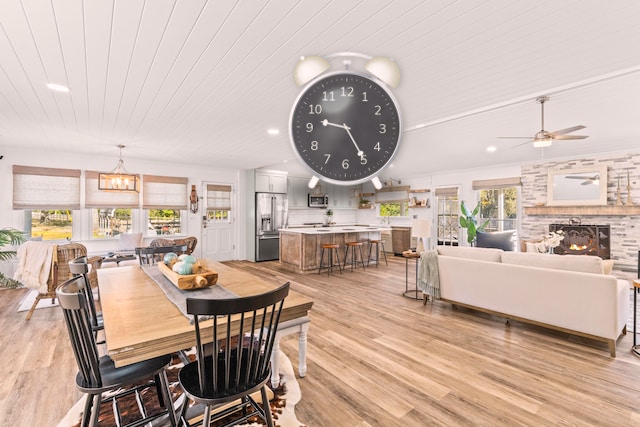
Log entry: 9:25
